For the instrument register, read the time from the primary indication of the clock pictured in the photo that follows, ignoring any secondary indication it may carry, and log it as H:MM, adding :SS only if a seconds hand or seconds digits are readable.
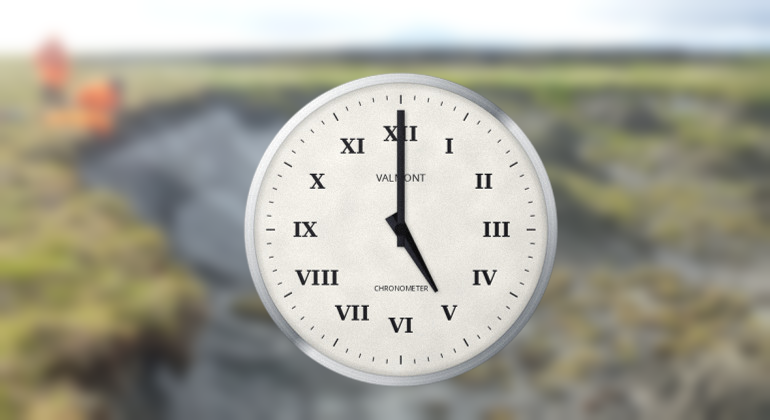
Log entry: 5:00
